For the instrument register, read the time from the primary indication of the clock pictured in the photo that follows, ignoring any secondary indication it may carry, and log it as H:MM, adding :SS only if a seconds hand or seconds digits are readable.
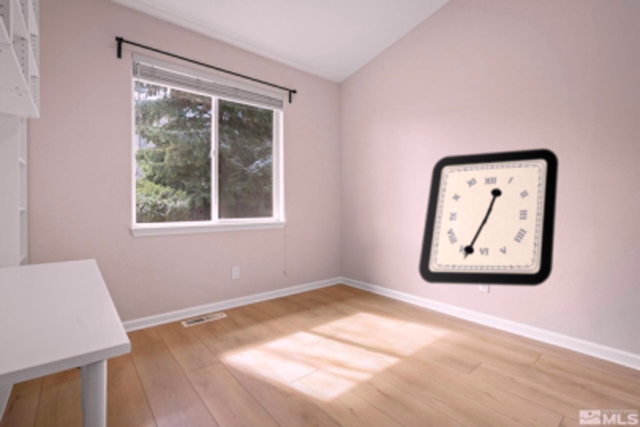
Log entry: 12:34
